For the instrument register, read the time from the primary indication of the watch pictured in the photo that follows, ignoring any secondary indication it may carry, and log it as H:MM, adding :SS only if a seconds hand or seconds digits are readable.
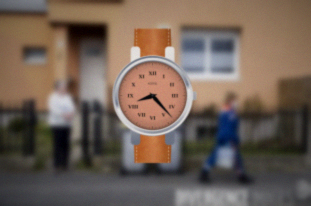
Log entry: 8:23
